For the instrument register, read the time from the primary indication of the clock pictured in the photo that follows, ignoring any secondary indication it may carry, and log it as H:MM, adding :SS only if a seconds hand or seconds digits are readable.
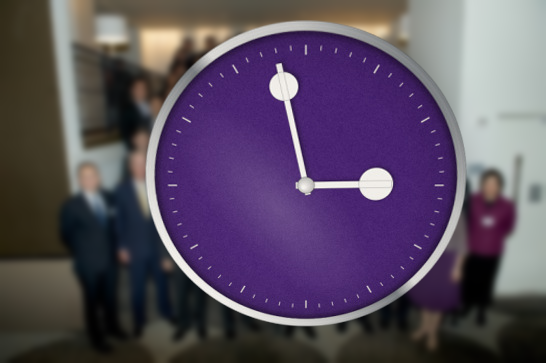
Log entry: 2:58
